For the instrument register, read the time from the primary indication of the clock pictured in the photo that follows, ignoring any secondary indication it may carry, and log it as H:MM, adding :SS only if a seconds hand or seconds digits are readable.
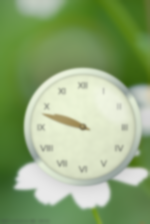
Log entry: 9:48
